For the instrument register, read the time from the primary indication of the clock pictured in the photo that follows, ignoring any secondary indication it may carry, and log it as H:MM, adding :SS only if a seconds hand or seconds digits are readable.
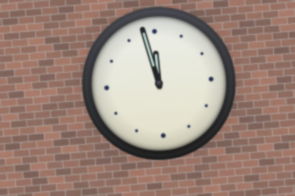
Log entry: 11:58
